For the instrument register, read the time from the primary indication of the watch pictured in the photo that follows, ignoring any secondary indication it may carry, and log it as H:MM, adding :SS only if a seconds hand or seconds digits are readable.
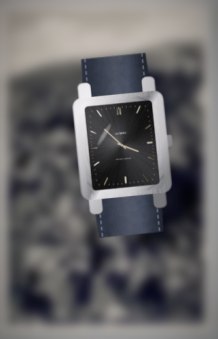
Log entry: 3:53
